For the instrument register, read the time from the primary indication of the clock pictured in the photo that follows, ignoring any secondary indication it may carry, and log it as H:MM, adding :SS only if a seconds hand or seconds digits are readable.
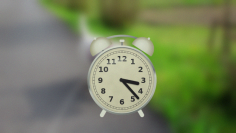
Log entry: 3:23
